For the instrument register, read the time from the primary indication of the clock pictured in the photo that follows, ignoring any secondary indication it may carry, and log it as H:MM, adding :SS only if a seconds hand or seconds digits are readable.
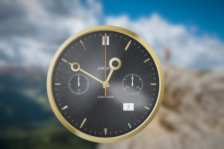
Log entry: 12:50
